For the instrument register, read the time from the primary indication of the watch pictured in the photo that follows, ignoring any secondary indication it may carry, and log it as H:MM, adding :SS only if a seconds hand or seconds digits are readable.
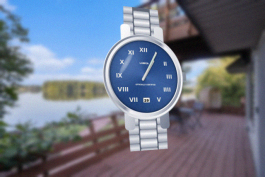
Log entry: 1:05
